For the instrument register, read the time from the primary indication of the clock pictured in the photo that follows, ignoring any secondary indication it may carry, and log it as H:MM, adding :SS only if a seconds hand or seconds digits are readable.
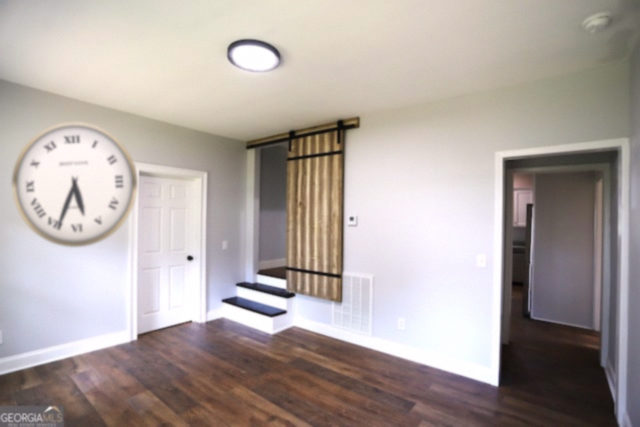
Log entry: 5:34
